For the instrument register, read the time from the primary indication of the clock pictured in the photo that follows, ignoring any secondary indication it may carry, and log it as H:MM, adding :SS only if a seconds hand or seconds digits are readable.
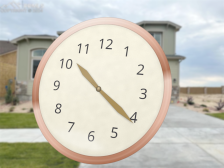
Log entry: 10:21
